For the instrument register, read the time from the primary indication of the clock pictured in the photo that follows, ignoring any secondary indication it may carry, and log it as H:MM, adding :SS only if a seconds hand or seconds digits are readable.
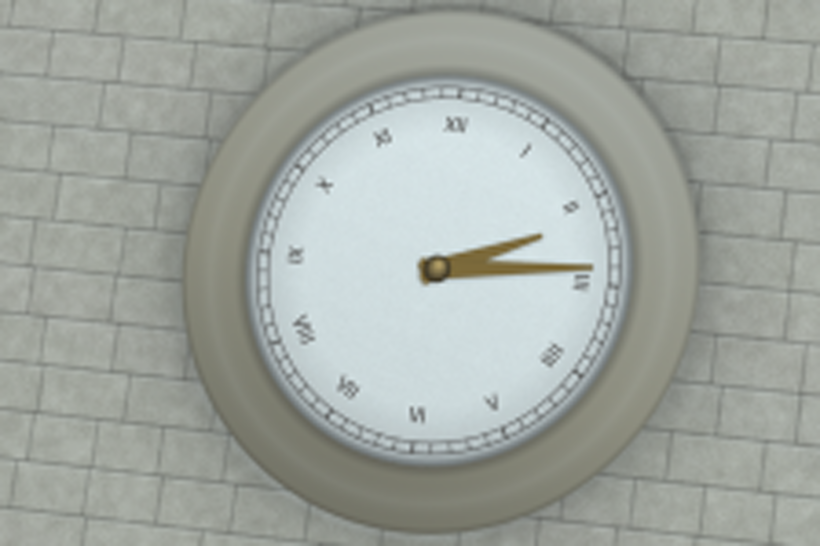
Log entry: 2:14
